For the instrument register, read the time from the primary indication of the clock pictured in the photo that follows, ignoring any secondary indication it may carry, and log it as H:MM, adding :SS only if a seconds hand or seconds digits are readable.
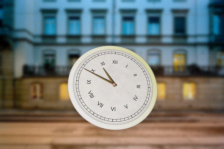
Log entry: 10:49
